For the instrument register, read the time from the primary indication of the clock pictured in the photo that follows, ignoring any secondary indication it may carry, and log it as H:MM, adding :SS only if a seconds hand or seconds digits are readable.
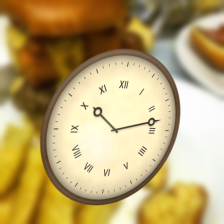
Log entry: 10:13
